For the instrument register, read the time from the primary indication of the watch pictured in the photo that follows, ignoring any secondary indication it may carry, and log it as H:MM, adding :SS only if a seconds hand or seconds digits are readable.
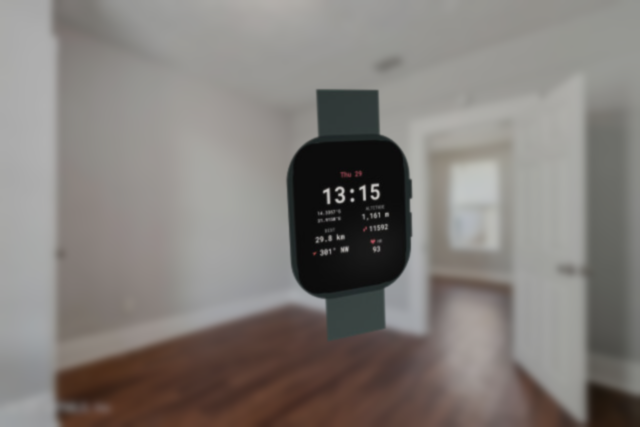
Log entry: 13:15
